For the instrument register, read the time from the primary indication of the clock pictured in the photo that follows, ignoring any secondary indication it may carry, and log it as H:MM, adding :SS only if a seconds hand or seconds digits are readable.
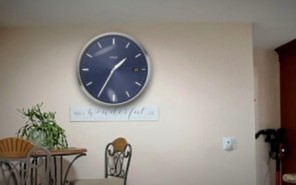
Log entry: 1:35
